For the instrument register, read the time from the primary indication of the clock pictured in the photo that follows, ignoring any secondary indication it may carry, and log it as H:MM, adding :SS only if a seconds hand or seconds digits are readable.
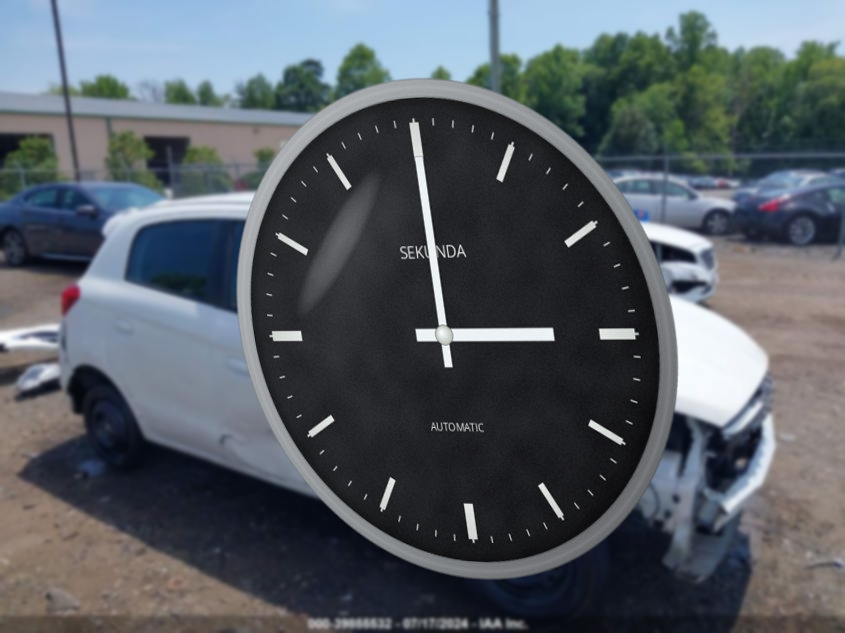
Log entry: 3:00
